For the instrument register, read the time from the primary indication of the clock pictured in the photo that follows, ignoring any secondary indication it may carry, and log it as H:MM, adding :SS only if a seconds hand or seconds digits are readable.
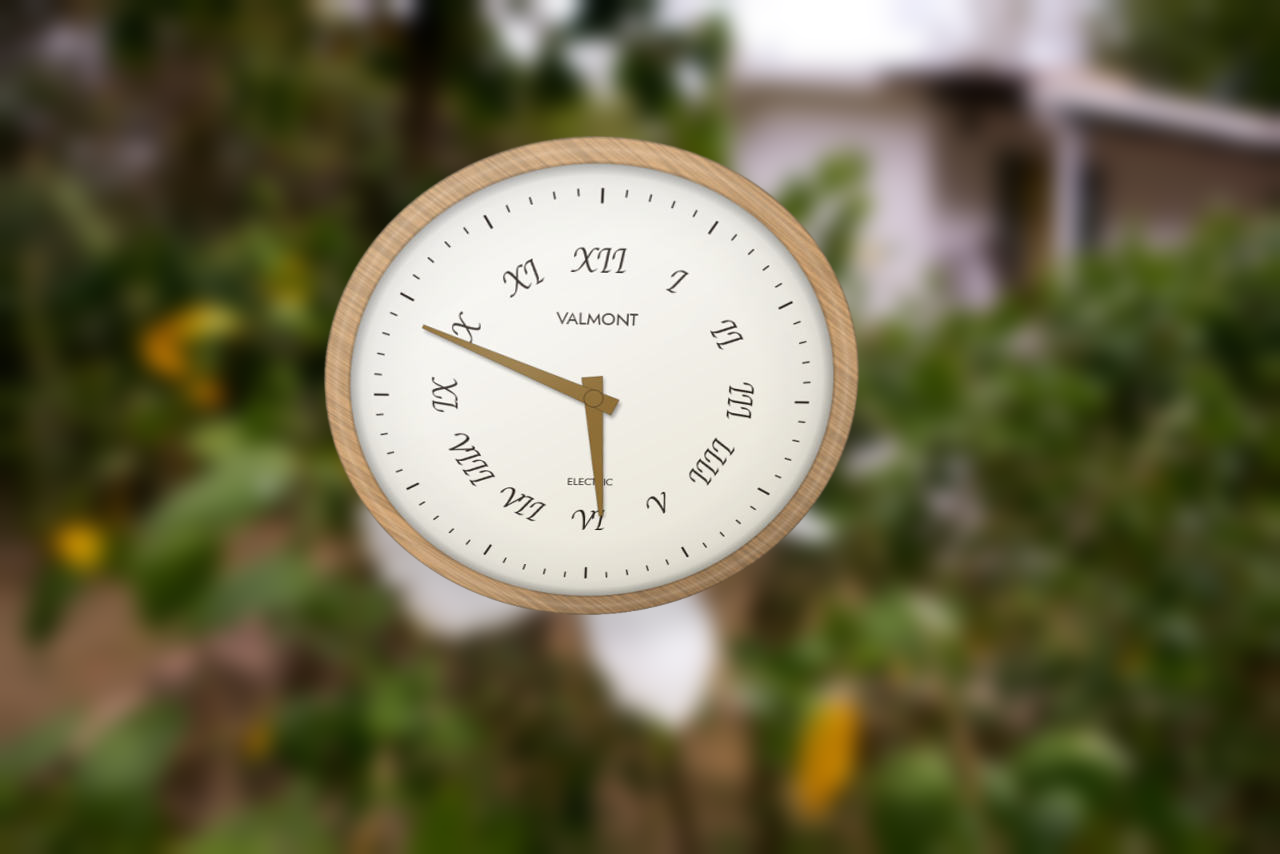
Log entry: 5:49
